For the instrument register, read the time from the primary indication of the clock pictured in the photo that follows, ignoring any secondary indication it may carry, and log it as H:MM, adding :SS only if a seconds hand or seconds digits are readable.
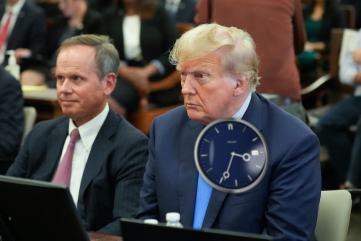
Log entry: 3:34
